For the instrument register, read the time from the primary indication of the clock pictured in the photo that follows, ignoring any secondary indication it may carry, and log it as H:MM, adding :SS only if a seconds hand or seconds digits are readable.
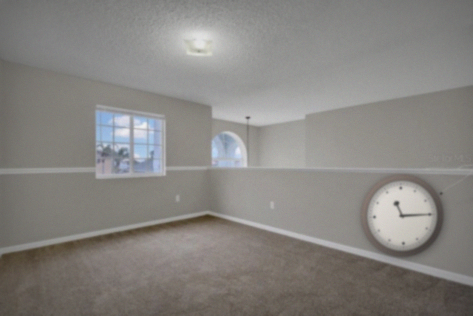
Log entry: 11:15
